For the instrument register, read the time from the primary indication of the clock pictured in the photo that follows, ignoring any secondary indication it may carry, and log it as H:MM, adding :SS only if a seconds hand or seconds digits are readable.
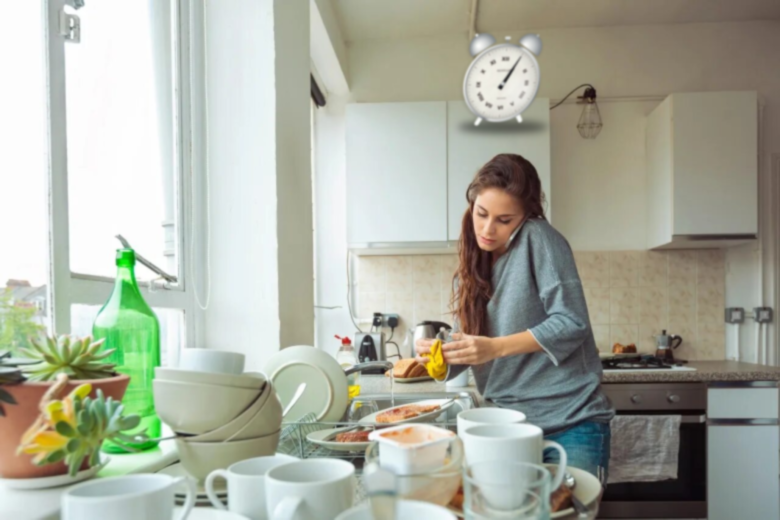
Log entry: 1:05
